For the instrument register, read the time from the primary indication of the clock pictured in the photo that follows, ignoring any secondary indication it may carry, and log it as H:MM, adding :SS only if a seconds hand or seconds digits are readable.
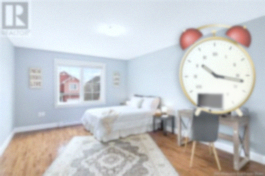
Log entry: 10:17
